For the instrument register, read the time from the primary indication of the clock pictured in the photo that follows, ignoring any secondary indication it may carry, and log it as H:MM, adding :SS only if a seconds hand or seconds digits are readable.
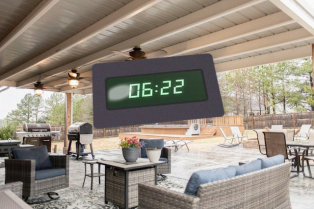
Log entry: 6:22
